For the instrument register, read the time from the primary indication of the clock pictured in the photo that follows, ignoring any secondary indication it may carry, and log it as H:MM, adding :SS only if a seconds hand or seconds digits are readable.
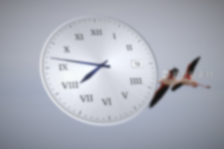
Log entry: 7:47
